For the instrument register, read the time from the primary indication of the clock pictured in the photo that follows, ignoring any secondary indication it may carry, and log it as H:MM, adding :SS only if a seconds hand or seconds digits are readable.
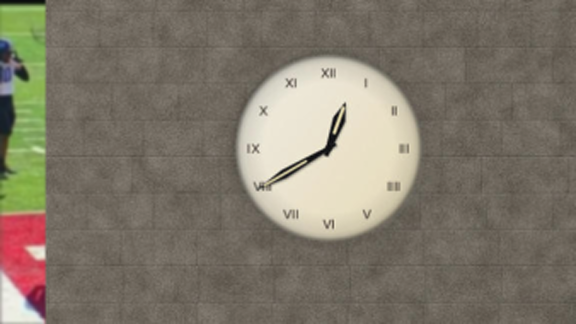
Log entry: 12:40
